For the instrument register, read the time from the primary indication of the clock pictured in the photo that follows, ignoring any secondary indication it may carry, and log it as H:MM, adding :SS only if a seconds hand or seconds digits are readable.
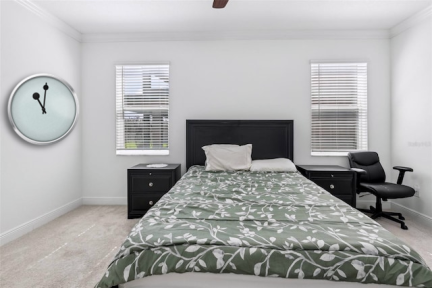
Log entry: 11:01
